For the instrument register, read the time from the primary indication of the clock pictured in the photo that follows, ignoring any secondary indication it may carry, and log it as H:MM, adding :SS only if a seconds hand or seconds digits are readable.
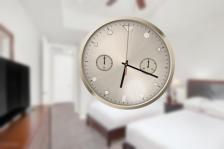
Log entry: 6:18
